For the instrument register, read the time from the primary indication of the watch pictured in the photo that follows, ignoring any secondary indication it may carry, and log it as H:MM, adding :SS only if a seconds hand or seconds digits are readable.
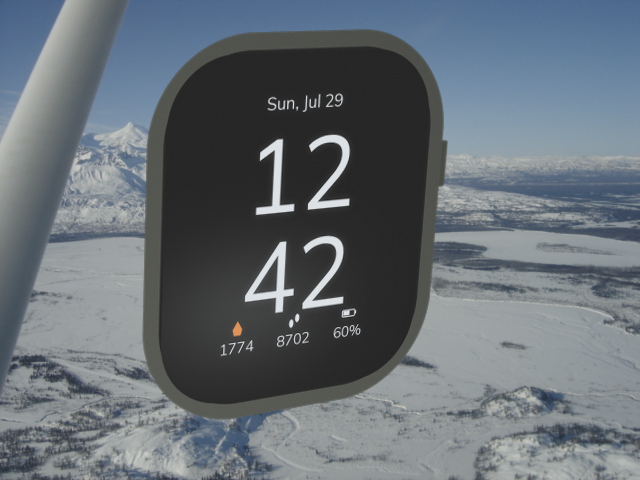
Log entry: 12:42
